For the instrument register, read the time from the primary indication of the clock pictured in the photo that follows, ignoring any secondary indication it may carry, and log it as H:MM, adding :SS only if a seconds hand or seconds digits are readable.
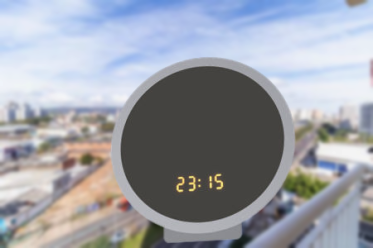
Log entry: 23:15
